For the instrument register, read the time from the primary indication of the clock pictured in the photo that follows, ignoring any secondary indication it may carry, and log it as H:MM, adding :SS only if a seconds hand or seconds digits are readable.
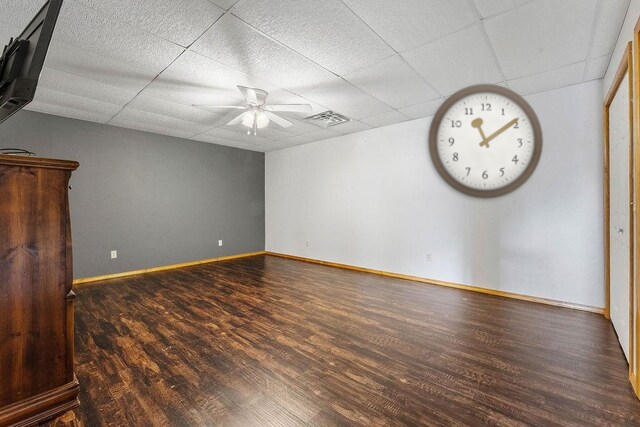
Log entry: 11:09
